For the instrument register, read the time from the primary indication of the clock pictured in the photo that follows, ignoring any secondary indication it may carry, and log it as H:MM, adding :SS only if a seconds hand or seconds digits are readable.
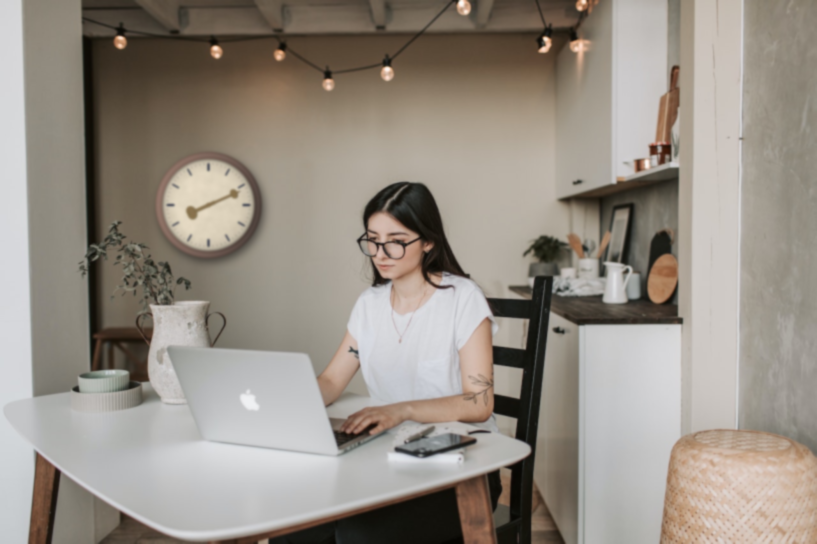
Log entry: 8:11
